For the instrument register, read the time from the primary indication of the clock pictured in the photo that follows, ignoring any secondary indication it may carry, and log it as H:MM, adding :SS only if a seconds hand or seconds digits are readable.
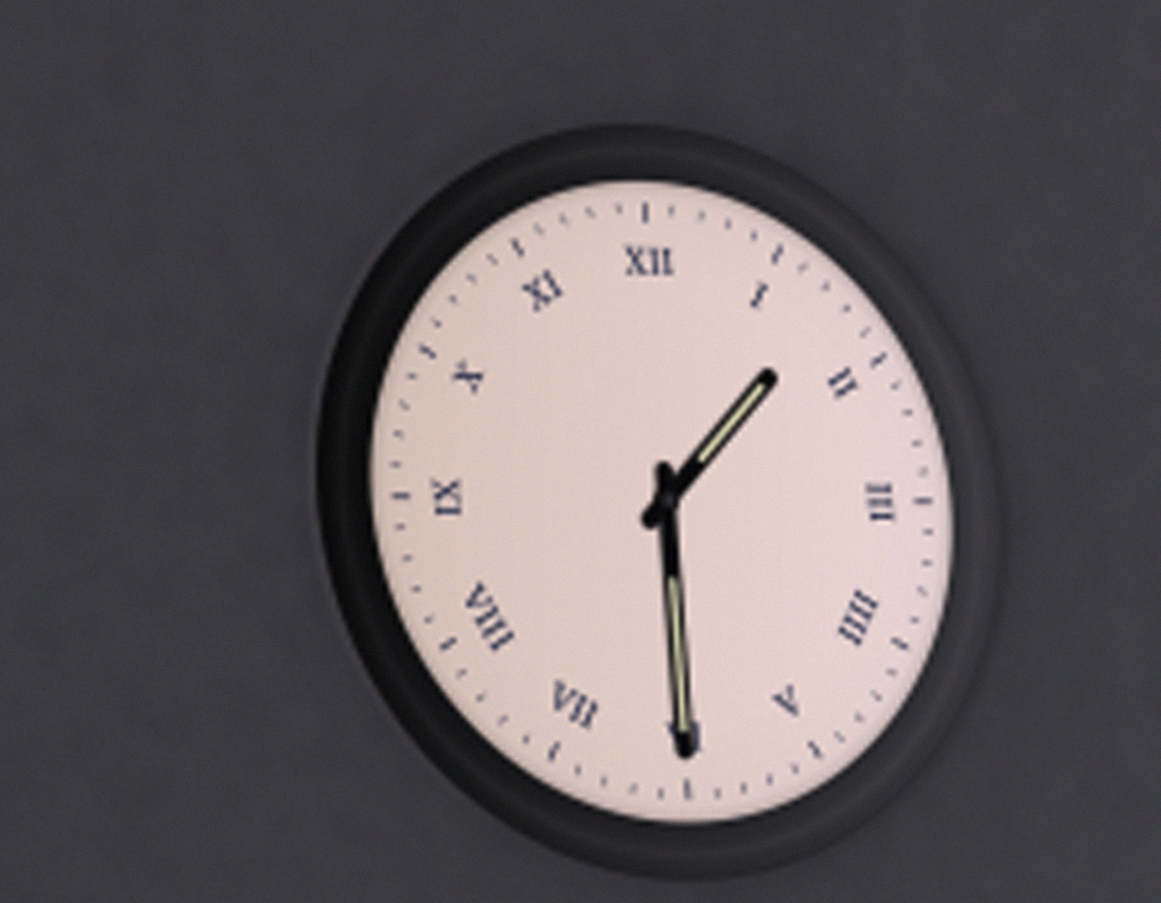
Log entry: 1:30
